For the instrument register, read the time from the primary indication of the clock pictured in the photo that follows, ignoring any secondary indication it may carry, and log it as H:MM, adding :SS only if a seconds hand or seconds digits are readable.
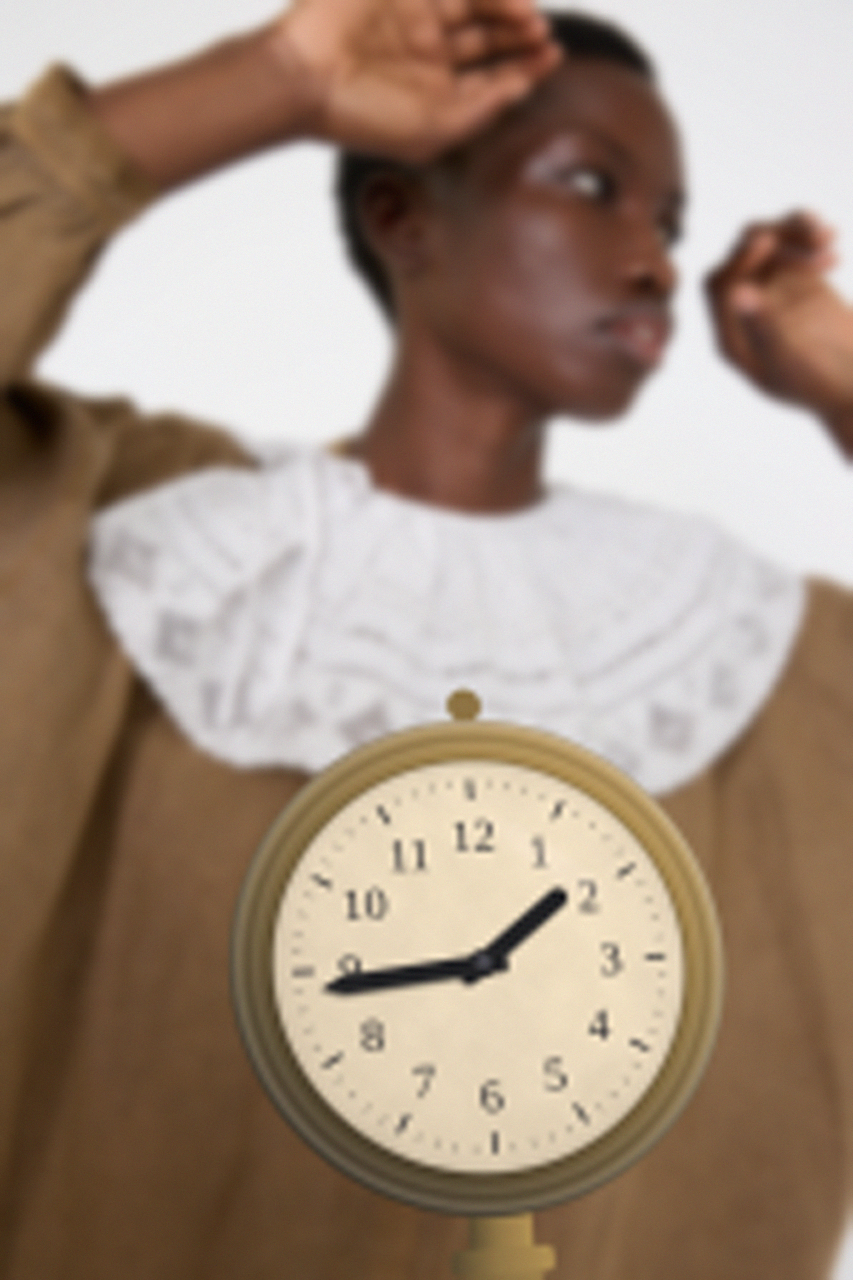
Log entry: 1:44
